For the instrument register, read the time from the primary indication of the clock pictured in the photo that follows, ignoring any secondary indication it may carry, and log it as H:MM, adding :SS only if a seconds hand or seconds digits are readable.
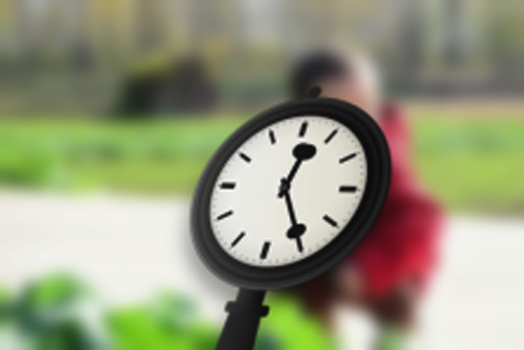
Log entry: 12:25
